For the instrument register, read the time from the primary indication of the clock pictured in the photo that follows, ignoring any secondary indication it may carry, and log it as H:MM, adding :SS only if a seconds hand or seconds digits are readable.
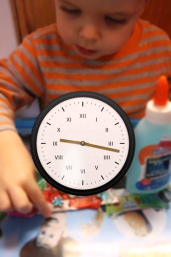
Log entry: 9:17
